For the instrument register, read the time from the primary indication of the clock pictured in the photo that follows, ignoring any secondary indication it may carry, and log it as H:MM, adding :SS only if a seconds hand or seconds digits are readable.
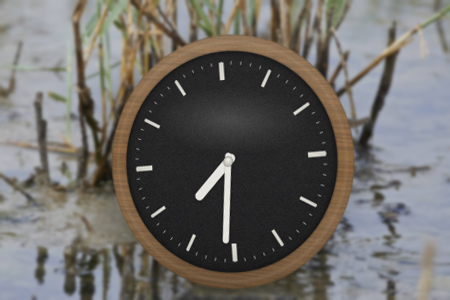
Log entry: 7:31
